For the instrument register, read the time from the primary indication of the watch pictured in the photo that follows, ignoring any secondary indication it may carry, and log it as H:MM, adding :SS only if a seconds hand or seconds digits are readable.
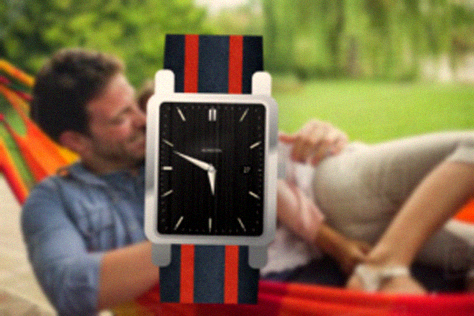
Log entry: 5:49
